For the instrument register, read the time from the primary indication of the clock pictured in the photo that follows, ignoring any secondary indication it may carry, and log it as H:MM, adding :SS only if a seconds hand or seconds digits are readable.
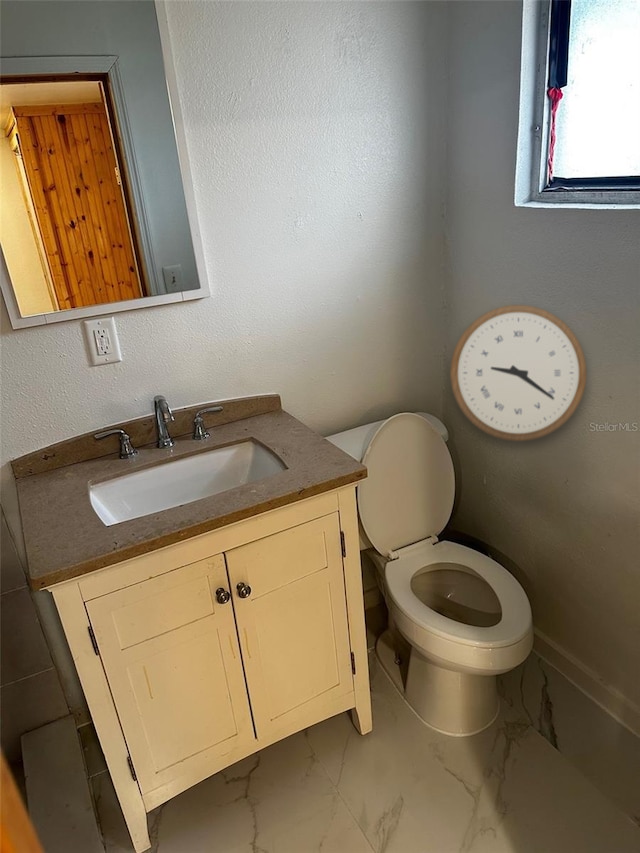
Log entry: 9:21
